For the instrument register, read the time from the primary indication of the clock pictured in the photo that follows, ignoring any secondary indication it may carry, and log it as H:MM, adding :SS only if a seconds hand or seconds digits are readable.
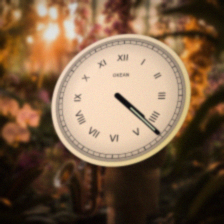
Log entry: 4:22
